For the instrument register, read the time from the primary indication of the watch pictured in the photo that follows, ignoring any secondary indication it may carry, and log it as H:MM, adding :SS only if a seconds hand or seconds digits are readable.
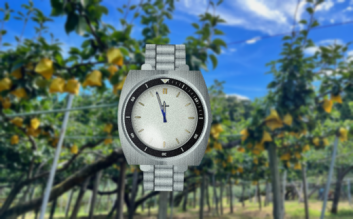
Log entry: 11:57
